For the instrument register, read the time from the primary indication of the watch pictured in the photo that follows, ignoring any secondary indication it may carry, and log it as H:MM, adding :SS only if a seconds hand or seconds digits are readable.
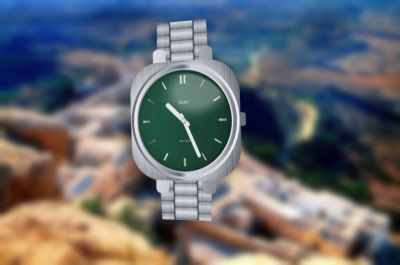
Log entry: 10:26
